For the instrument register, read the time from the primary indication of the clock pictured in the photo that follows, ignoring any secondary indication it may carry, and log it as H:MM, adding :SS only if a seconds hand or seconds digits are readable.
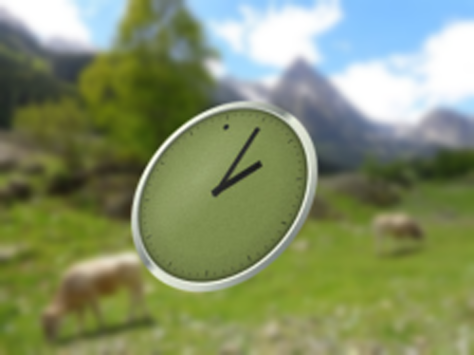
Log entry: 2:05
